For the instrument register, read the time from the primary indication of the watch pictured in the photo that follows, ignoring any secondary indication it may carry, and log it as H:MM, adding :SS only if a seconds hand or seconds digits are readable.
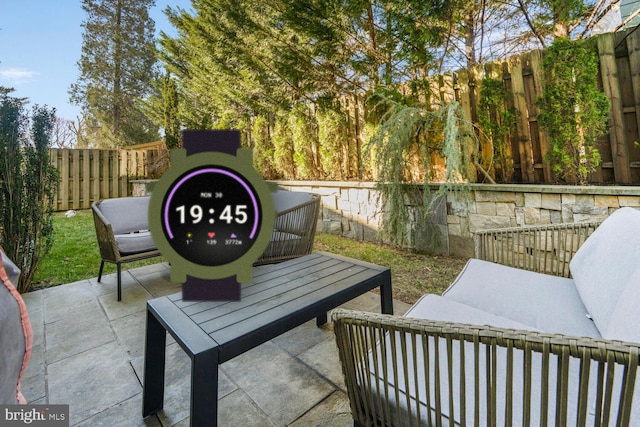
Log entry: 19:45
